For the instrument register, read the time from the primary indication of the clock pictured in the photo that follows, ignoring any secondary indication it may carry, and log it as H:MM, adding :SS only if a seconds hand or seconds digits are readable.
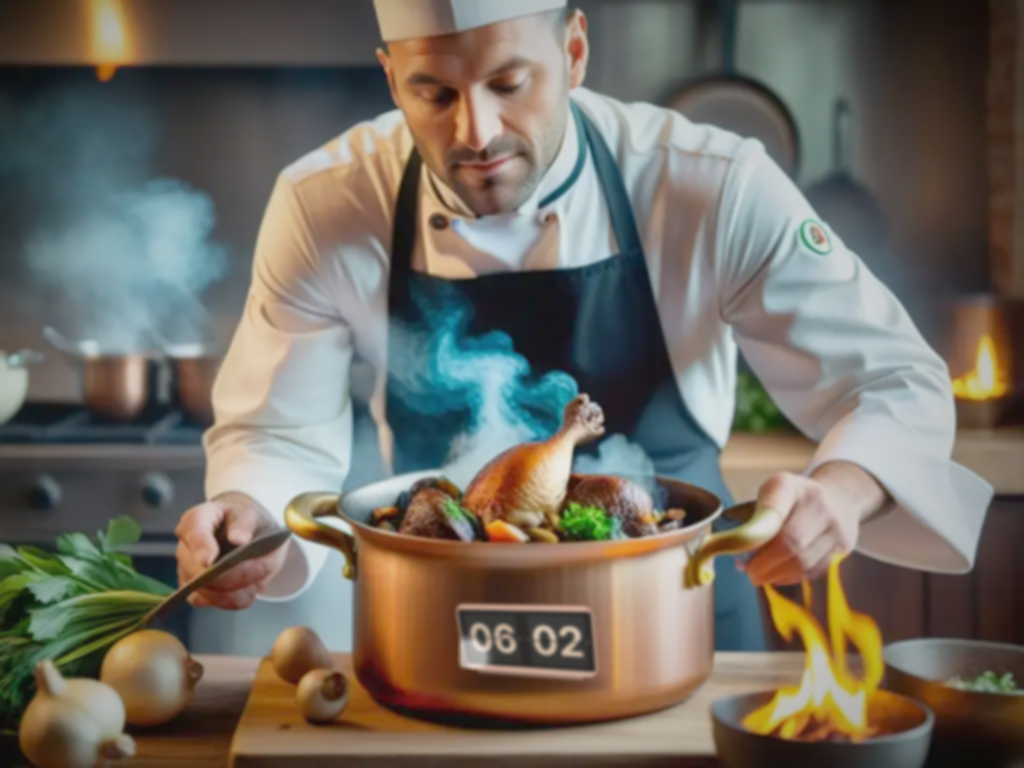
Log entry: 6:02
